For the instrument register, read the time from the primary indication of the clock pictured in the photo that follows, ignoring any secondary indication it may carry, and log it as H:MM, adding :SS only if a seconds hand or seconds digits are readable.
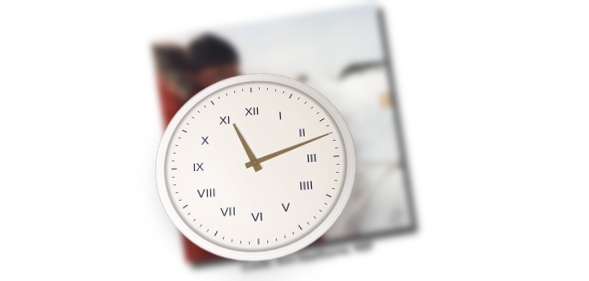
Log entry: 11:12
